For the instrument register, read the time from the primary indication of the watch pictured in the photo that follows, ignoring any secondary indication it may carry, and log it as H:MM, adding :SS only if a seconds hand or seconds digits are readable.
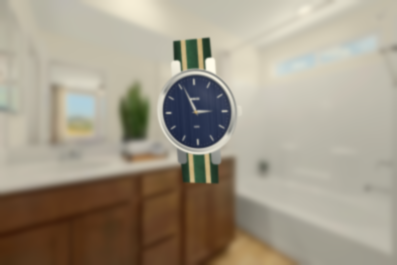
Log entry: 2:56
